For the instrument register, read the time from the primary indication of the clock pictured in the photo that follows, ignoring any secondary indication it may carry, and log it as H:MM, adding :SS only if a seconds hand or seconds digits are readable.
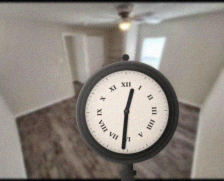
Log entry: 12:31
